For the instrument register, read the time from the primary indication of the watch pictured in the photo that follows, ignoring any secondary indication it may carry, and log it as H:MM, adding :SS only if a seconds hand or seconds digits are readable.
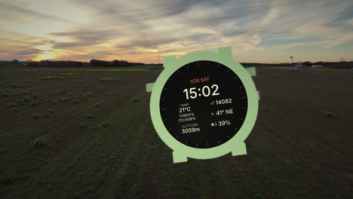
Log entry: 15:02
